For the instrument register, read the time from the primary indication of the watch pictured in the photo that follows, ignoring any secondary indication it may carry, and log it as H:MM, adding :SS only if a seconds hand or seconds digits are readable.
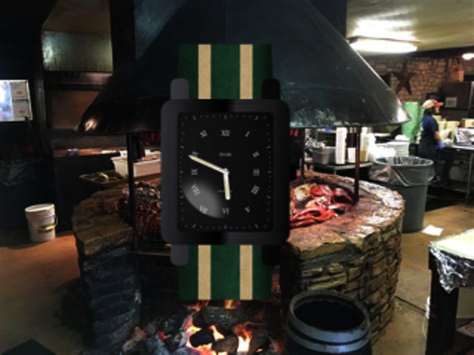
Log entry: 5:49
